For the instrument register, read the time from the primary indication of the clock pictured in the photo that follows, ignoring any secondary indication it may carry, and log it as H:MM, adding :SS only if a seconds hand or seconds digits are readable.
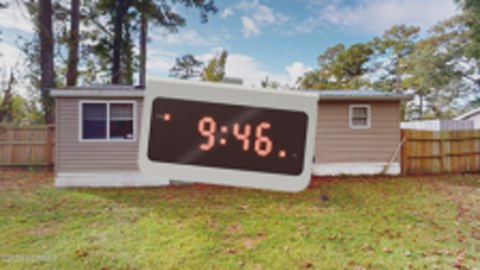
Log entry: 9:46
